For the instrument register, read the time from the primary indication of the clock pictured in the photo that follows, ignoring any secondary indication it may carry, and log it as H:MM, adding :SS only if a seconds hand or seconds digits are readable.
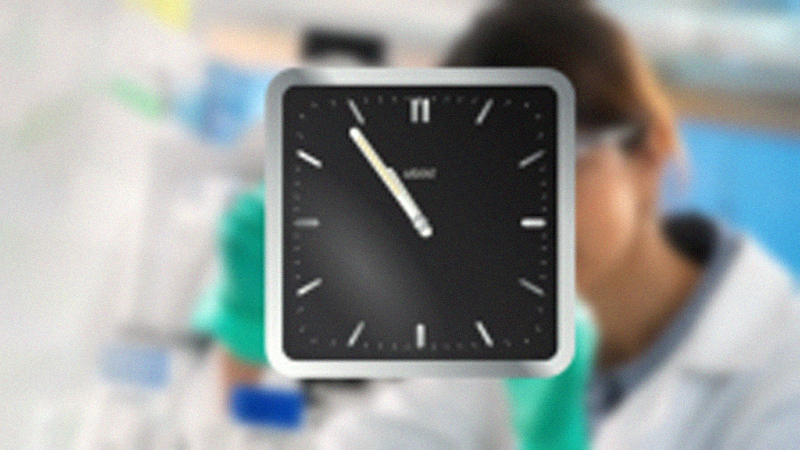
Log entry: 10:54
